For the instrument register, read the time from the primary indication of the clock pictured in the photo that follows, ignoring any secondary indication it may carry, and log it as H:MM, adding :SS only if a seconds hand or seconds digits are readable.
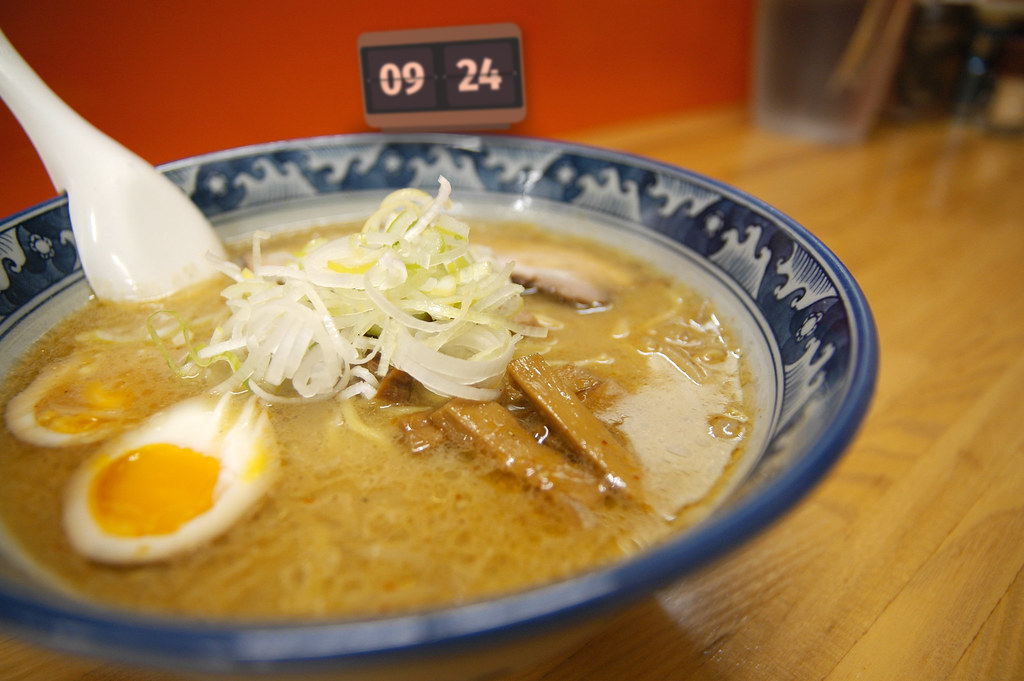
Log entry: 9:24
